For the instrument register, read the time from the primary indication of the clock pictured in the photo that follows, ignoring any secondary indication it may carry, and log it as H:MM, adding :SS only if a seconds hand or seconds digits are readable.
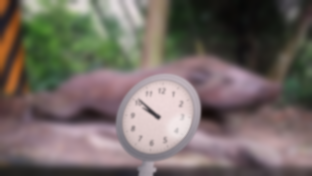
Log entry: 9:51
